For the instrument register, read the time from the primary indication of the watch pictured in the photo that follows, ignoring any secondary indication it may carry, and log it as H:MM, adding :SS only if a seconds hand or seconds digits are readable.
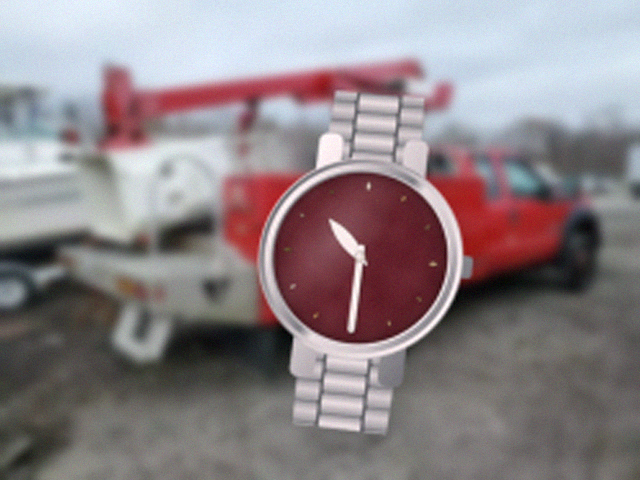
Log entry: 10:30
